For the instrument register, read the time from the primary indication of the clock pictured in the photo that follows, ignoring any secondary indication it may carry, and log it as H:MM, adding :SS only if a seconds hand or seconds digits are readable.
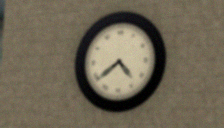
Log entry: 4:39
